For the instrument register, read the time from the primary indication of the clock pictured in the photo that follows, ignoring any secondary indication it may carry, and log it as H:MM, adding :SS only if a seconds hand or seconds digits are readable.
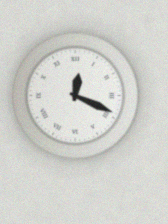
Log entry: 12:19
